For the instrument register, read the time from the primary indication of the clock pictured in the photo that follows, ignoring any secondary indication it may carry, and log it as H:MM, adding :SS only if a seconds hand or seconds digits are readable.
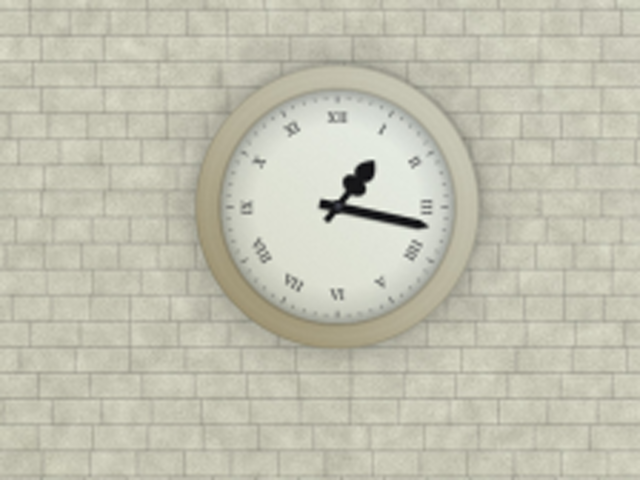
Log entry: 1:17
